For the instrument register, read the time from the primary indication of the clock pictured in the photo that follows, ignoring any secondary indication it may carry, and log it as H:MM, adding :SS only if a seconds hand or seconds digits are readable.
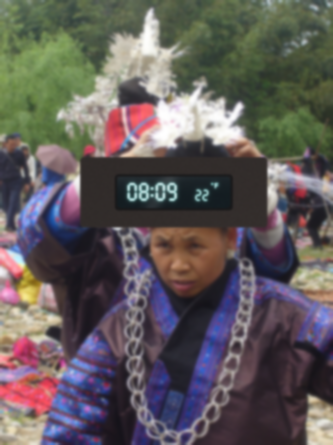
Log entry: 8:09
